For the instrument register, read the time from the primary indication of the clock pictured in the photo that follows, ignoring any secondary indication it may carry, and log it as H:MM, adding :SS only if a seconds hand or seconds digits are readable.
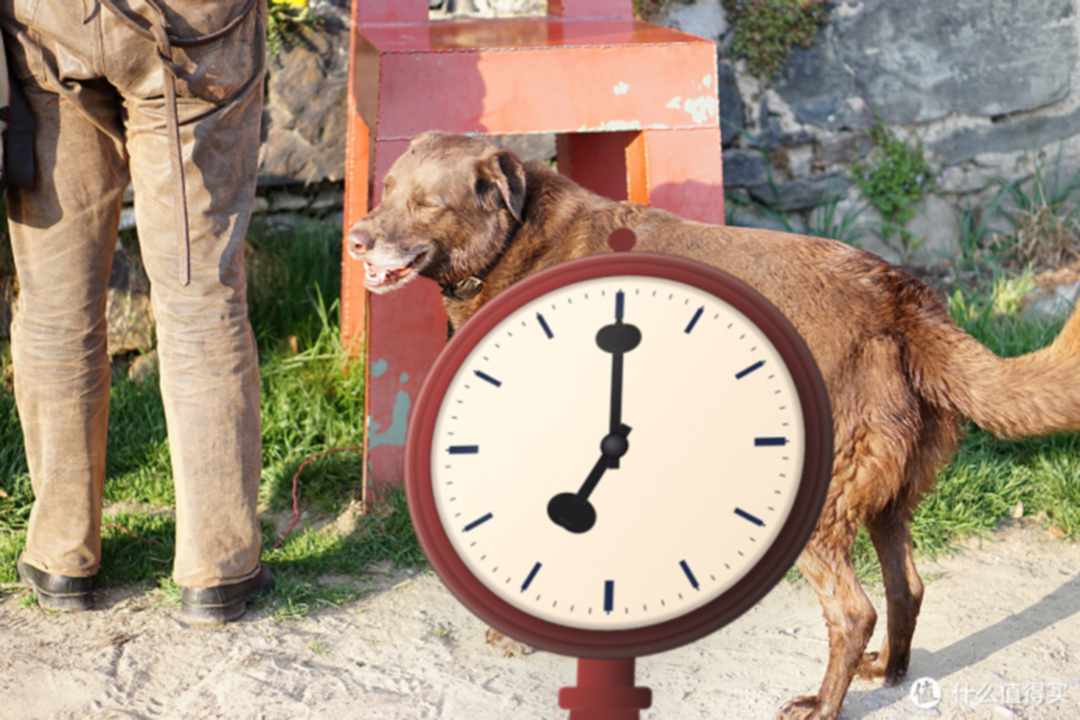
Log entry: 7:00
